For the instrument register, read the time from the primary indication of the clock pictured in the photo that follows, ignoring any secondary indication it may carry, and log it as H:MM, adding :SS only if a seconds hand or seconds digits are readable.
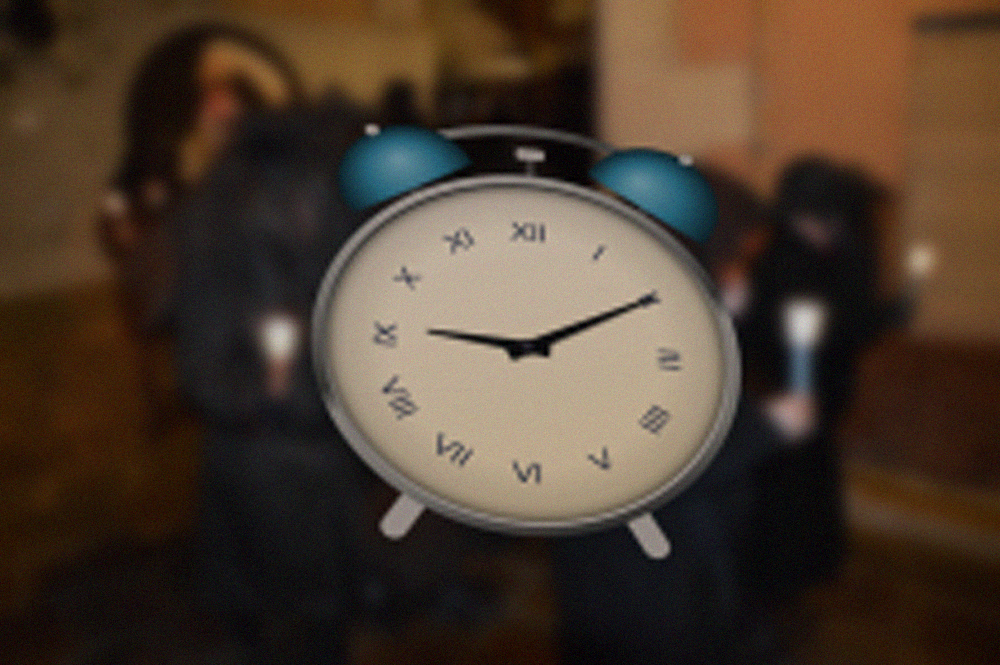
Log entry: 9:10
